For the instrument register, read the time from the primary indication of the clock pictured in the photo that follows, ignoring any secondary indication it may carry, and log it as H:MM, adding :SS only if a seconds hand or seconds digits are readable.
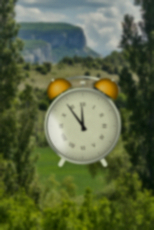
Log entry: 11:54
